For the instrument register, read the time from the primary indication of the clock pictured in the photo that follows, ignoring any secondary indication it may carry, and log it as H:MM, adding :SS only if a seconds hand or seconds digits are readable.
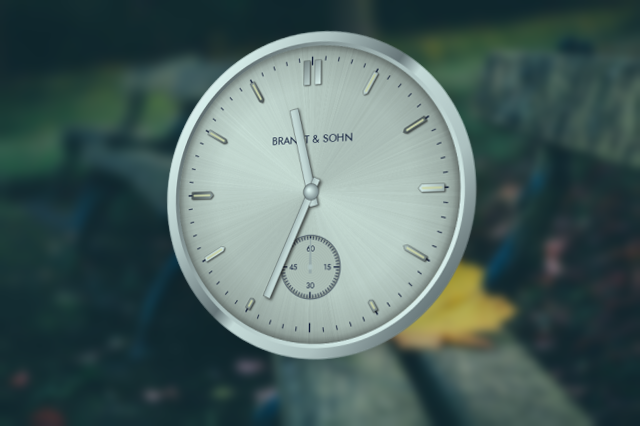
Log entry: 11:34
